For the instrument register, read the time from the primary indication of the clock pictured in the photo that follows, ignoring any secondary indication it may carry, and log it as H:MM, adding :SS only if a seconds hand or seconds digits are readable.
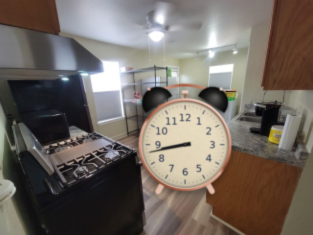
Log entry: 8:43
